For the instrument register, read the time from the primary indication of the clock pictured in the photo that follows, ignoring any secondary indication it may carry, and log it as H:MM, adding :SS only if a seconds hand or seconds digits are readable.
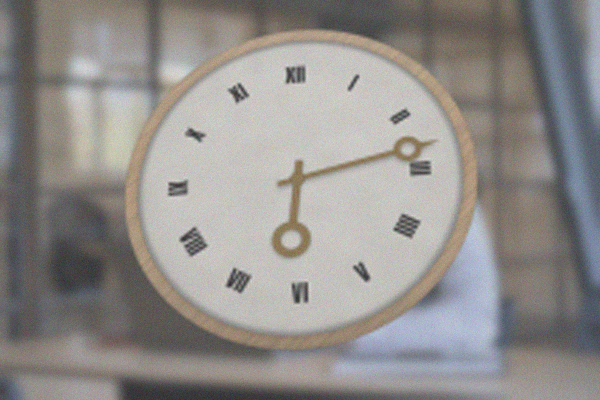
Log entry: 6:13
